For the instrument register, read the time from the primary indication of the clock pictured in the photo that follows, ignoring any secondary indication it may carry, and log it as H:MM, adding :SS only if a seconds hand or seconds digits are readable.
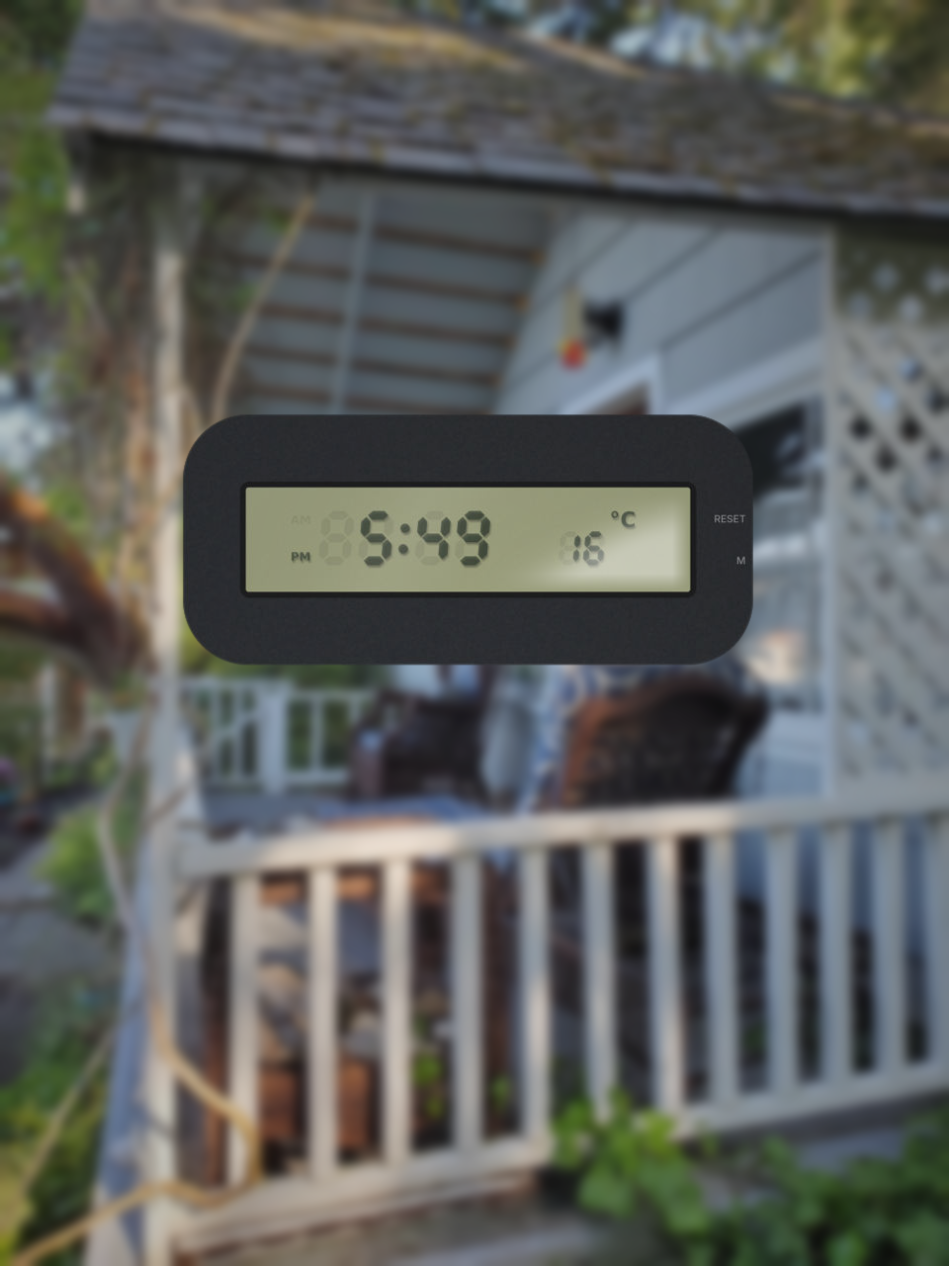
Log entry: 5:49
